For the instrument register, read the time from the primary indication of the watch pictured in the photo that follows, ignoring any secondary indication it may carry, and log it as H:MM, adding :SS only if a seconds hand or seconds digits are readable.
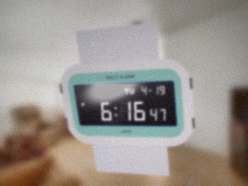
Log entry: 6:16
